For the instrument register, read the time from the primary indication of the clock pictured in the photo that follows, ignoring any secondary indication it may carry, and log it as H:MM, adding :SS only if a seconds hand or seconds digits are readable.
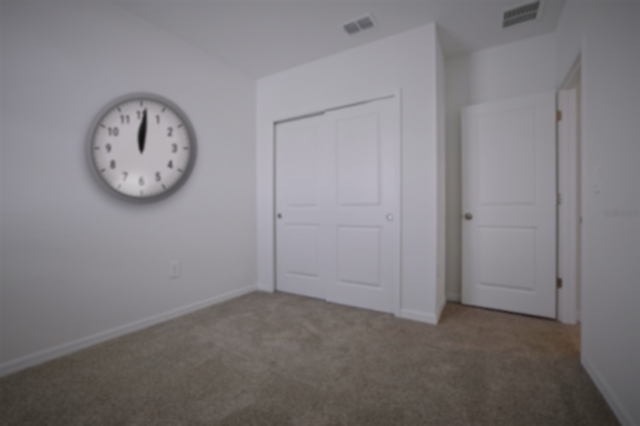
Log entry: 12:01
